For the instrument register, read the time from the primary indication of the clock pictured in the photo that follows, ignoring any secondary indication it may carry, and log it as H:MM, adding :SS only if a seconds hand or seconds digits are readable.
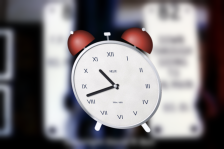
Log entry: 10:42
